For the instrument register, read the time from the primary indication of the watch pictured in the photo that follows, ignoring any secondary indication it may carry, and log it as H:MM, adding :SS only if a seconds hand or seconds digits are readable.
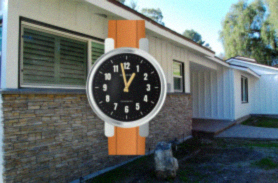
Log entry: 12:58
